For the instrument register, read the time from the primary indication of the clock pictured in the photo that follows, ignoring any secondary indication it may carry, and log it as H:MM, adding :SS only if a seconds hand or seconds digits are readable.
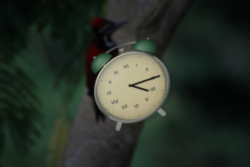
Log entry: 4:15
